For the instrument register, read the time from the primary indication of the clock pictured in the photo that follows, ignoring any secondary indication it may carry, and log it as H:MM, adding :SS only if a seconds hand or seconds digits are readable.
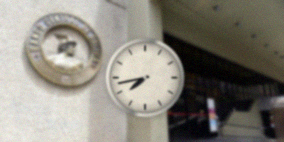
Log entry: 7:43
